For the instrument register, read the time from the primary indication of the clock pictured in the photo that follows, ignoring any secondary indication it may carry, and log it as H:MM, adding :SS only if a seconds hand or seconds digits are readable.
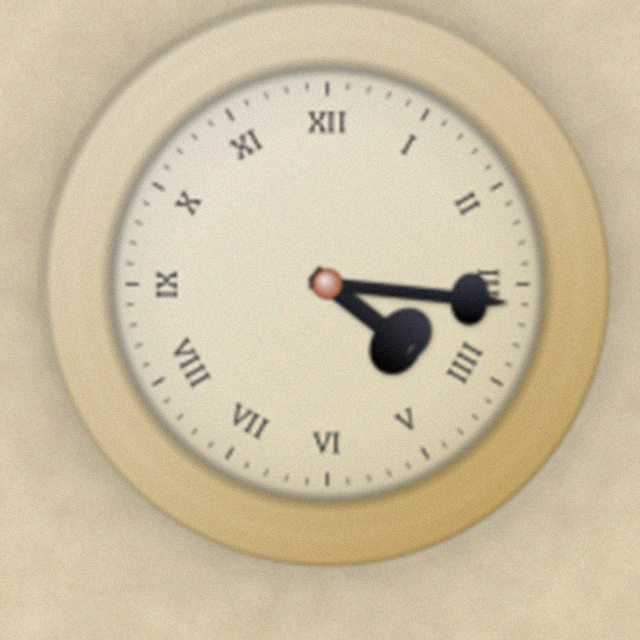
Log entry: 4:16
